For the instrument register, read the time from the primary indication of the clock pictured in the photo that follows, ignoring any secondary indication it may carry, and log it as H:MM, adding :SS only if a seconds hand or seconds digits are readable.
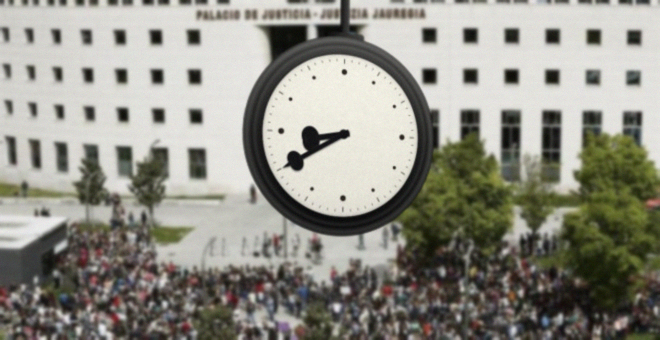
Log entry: 8:40
